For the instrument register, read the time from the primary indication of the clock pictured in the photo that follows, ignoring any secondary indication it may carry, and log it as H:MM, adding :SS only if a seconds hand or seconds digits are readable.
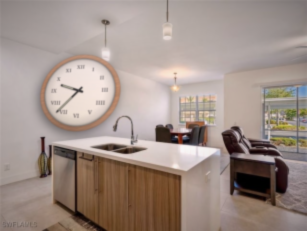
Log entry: 9:37
